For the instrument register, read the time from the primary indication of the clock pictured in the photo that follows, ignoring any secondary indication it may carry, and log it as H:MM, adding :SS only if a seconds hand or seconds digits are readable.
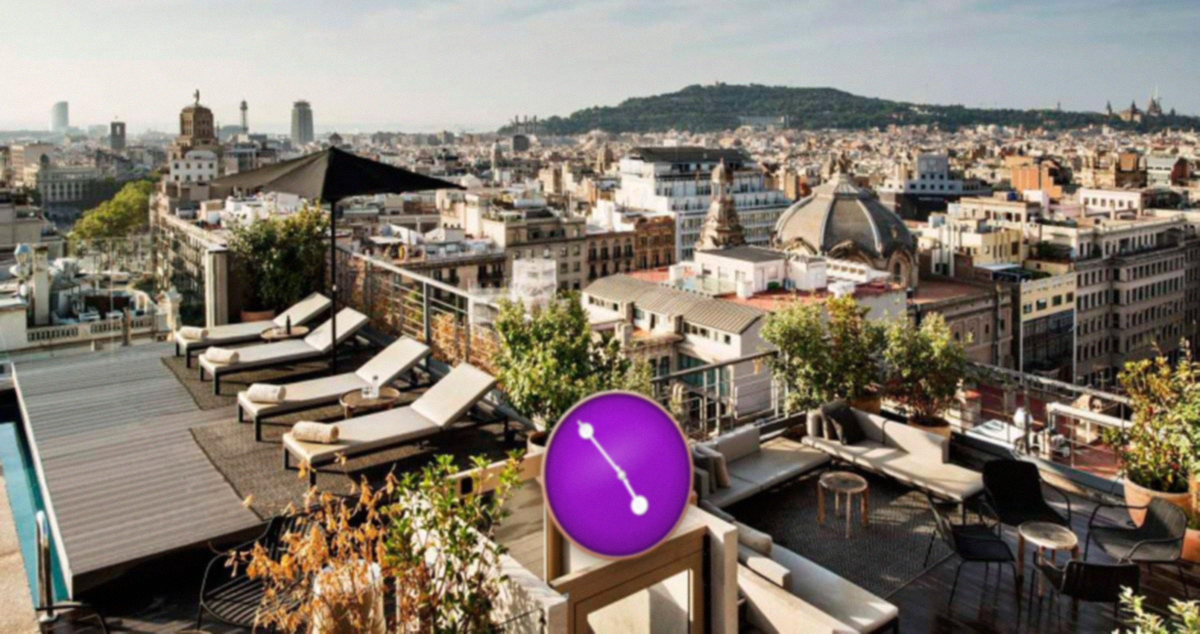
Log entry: 4:53
